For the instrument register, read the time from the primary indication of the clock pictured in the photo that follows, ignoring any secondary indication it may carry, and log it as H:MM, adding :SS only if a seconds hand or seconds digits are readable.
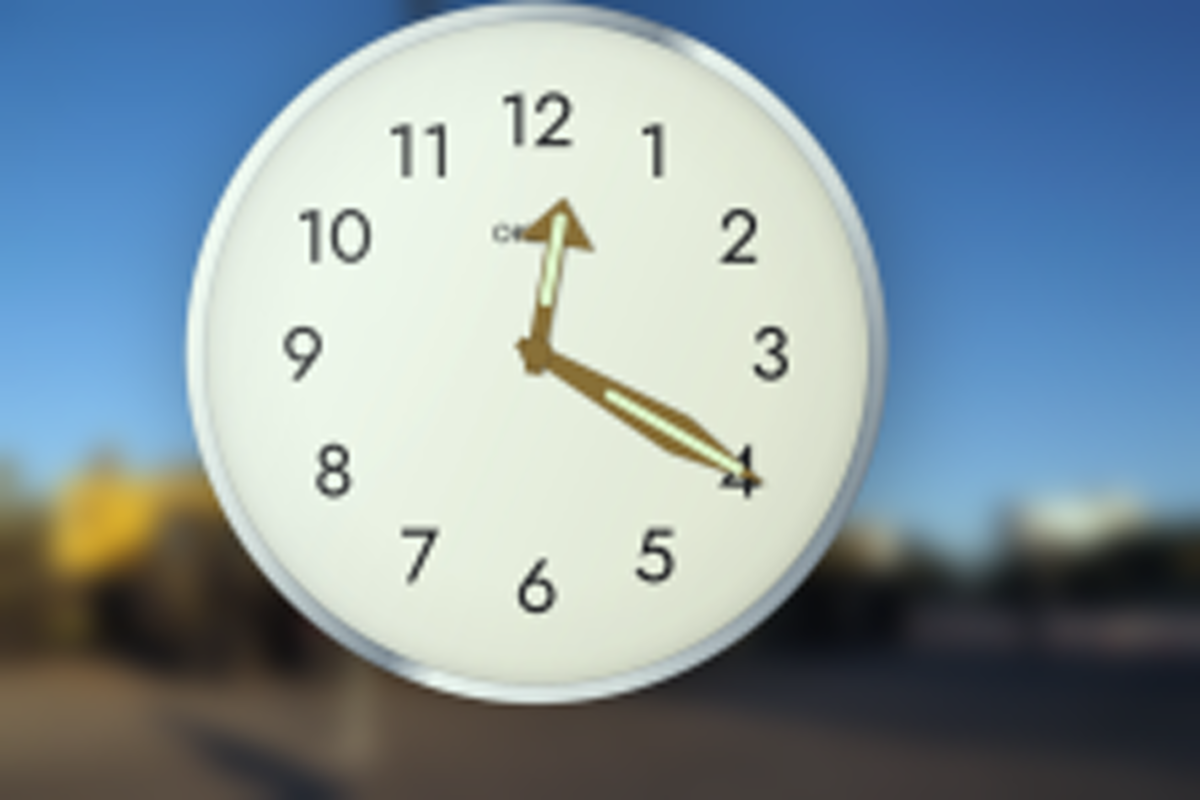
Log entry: 12:20
